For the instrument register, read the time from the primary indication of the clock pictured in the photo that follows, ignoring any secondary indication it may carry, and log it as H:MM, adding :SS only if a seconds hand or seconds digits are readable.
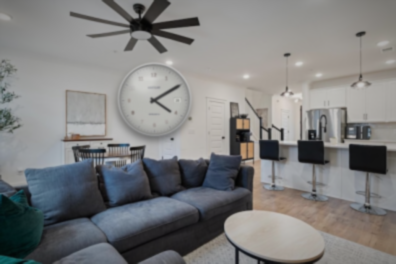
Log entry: 4:10
